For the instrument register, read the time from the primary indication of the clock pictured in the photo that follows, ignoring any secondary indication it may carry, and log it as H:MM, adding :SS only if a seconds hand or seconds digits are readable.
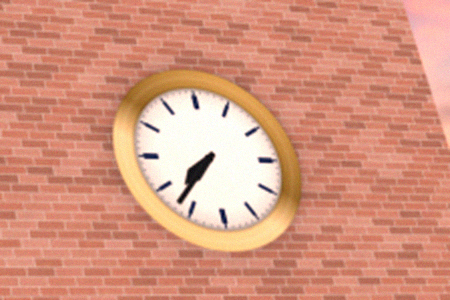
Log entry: 7:37
